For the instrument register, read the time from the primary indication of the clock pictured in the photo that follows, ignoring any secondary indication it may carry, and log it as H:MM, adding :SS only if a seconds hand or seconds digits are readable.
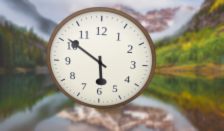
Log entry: 5:51
